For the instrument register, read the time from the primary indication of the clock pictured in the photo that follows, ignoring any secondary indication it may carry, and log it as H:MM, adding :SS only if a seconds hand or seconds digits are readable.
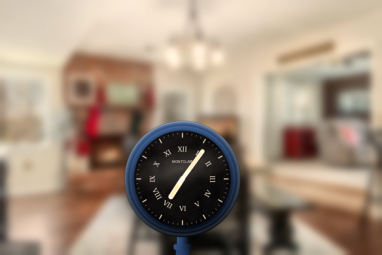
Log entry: 7:06
